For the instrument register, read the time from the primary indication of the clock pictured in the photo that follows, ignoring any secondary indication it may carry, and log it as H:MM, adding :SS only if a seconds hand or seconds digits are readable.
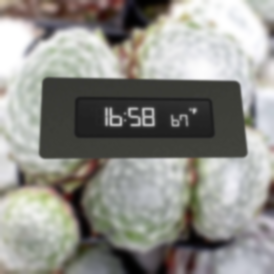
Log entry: 16:58
